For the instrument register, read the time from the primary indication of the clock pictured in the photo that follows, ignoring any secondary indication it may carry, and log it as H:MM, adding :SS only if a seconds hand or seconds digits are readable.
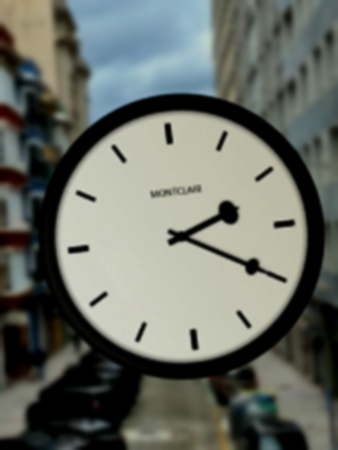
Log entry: 2:20
